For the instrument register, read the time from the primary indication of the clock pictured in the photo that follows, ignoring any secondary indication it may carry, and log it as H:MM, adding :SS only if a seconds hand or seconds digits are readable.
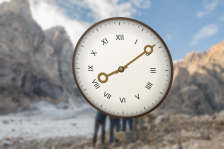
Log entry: 8:09
